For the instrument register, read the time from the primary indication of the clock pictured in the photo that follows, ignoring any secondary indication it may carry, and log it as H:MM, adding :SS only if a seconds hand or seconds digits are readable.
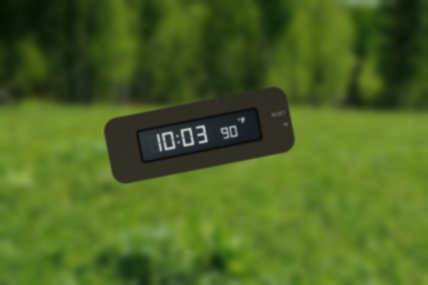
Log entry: 10:03
